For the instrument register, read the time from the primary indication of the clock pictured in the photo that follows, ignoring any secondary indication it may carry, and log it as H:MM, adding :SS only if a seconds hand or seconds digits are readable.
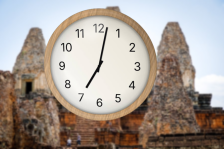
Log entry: 7:02
